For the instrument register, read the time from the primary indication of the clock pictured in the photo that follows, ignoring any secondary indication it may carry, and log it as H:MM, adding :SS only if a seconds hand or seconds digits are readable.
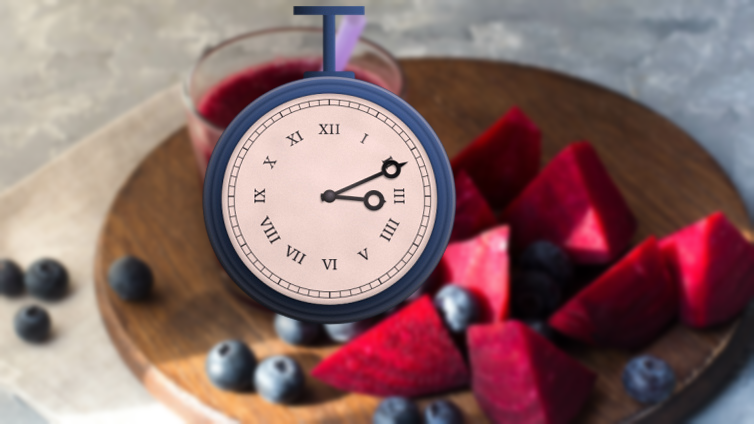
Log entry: 3:11
